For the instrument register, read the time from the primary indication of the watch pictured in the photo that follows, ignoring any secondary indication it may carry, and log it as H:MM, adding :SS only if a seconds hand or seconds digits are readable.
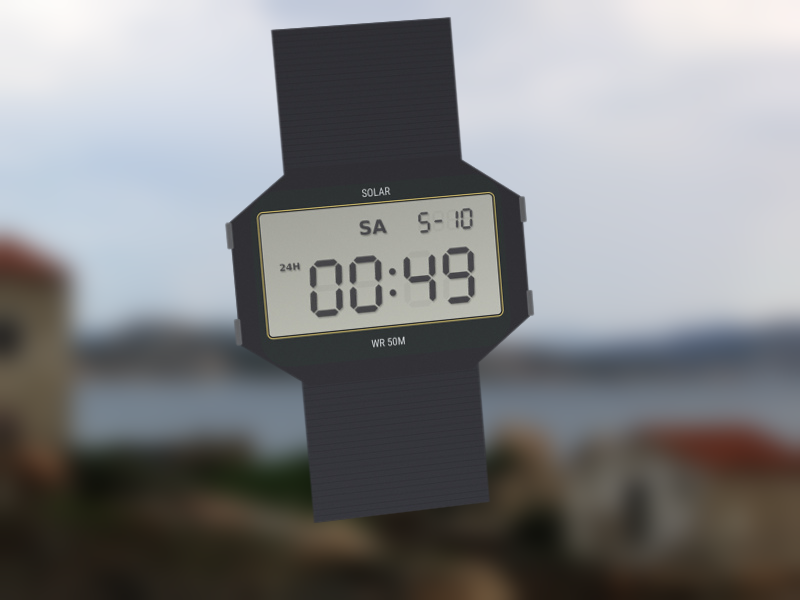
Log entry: 0:49
